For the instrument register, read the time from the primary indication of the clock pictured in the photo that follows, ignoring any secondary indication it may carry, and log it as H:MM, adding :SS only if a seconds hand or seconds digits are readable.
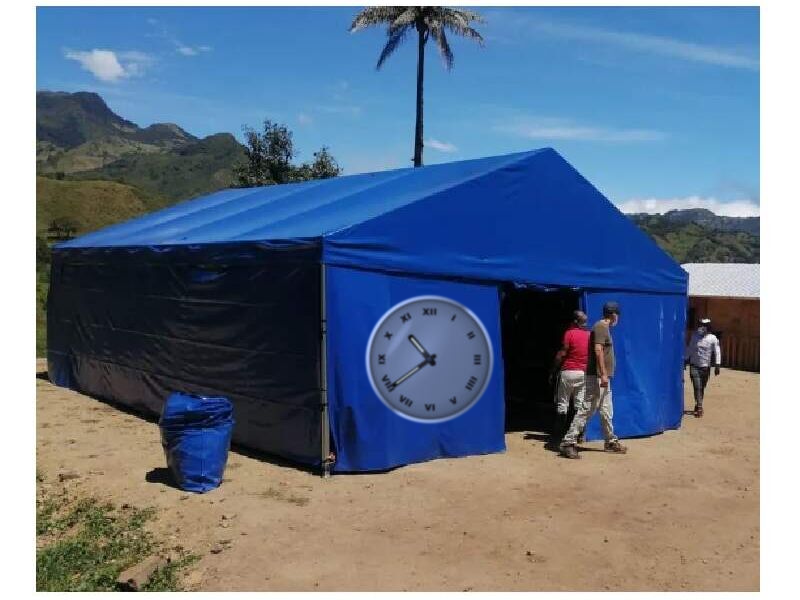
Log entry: 10:39
